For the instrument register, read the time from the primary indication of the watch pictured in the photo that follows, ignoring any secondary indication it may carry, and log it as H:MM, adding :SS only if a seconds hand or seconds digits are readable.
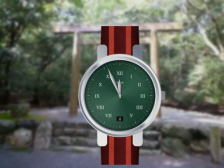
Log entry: 11:56
